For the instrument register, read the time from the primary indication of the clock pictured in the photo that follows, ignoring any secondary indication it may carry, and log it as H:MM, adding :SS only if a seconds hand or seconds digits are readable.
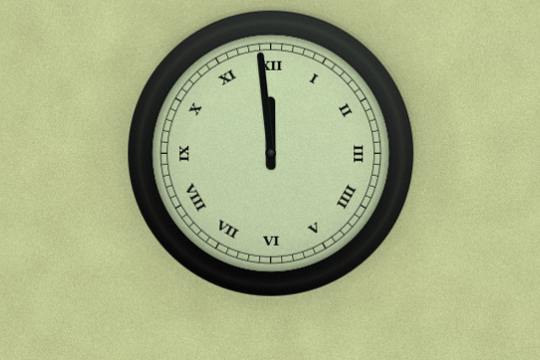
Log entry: 11:59
